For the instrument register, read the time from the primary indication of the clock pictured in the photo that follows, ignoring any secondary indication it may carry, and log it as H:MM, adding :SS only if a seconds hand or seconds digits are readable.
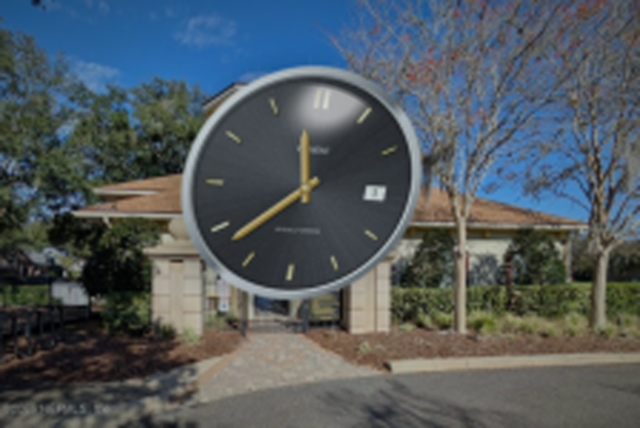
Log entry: 11:38
